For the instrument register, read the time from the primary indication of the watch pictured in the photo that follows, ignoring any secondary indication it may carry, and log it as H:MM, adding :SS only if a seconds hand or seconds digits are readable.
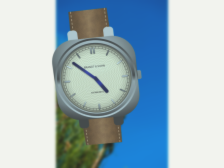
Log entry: 4:52
